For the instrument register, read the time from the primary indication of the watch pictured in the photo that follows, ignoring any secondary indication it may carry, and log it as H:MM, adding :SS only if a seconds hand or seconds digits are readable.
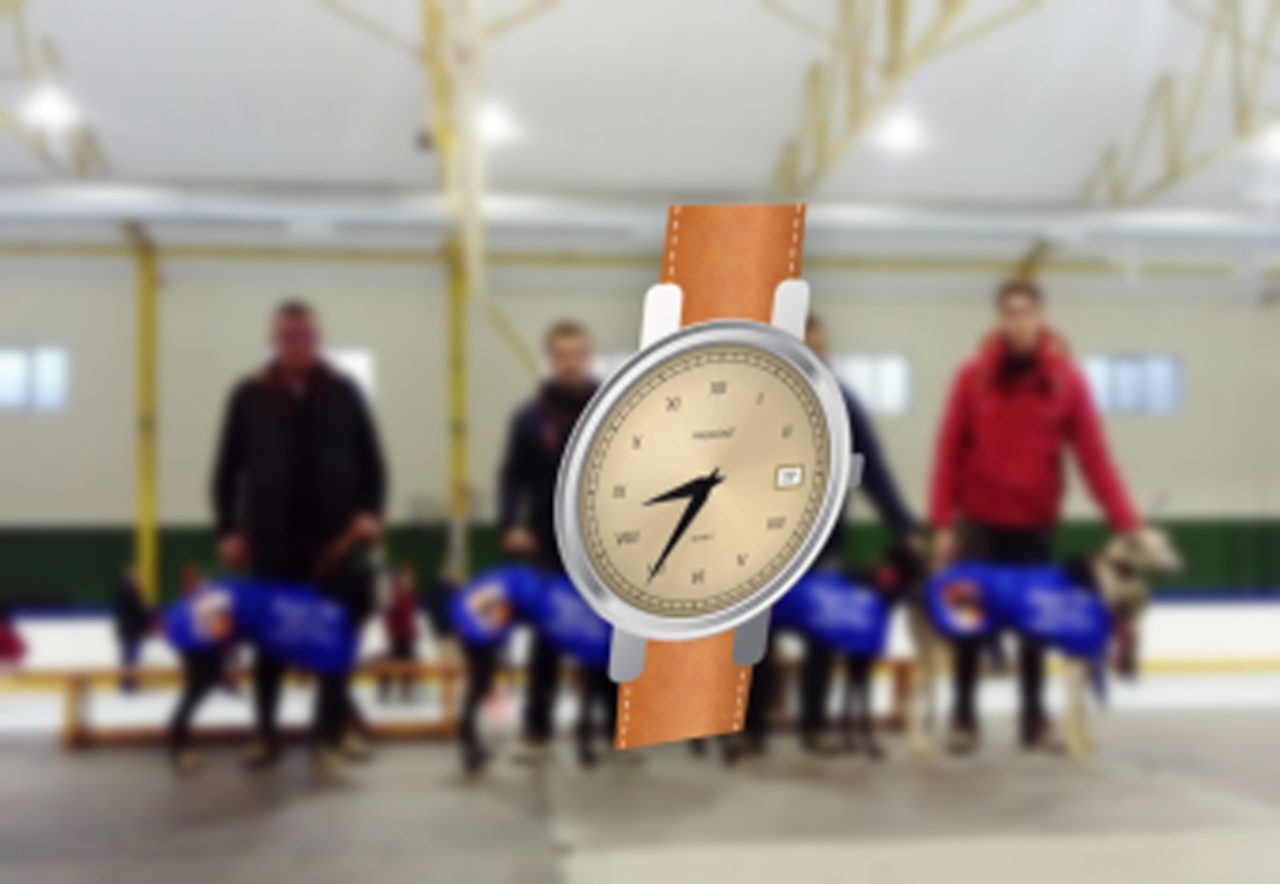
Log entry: 8:35
